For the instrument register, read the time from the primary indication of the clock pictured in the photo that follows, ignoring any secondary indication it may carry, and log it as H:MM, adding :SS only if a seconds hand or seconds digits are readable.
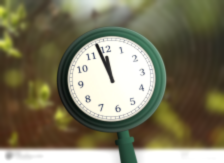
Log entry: 11:58
